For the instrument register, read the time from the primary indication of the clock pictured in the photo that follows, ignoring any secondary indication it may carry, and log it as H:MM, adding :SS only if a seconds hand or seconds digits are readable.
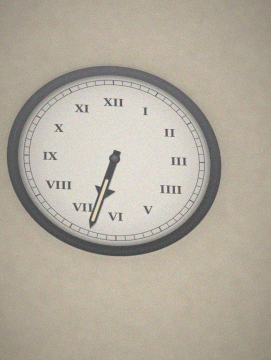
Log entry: 6:33
